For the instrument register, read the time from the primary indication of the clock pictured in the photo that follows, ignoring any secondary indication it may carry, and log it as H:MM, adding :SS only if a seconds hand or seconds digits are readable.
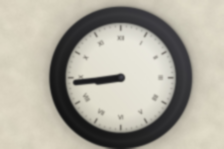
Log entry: 8:44
